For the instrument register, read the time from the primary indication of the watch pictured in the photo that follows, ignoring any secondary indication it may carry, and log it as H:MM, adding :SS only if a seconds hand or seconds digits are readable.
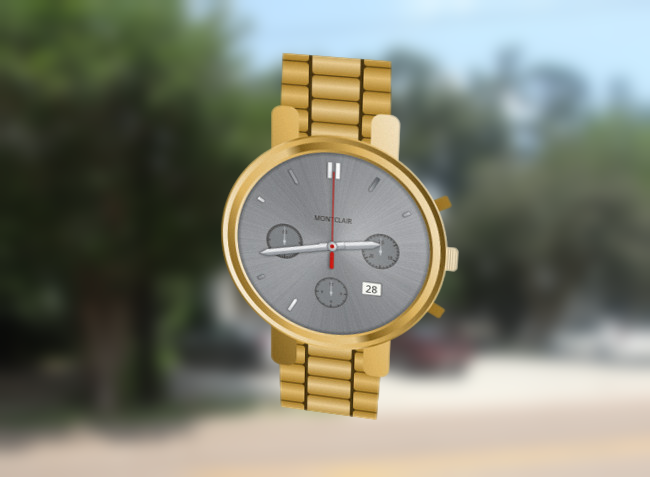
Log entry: 2:43
